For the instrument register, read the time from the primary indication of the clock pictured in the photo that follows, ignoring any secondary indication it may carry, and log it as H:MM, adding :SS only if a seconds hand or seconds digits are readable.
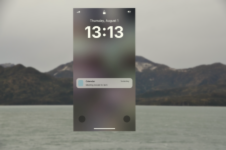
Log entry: 13:13
